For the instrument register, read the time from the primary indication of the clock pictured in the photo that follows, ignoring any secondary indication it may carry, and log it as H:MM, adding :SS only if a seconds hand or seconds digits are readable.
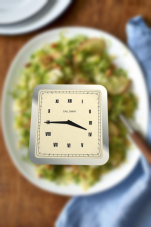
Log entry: 3:45
